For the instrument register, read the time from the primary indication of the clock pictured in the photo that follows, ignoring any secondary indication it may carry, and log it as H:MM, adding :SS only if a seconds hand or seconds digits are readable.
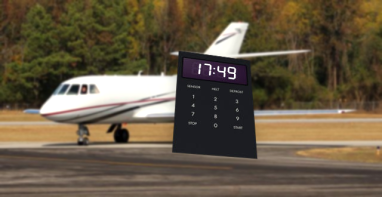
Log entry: 17:49
